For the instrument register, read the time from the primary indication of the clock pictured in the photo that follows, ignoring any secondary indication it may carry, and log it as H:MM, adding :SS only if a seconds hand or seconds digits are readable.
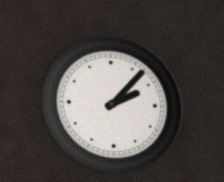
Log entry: 2:07
